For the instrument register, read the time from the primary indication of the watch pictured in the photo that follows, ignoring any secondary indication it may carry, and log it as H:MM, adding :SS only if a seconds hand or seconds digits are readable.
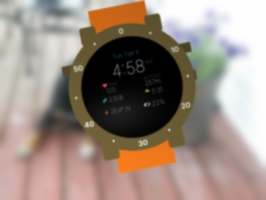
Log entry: 4:58
